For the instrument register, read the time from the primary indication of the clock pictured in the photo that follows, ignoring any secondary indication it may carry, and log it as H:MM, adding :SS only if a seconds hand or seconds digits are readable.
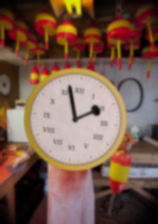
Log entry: 1:57
